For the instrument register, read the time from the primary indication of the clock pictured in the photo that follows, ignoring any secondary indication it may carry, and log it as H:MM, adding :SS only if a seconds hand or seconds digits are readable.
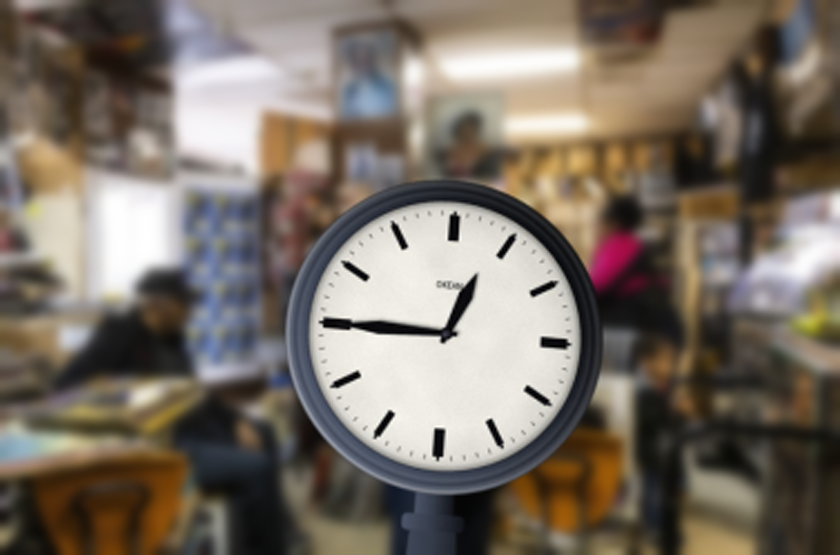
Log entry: 12:45
